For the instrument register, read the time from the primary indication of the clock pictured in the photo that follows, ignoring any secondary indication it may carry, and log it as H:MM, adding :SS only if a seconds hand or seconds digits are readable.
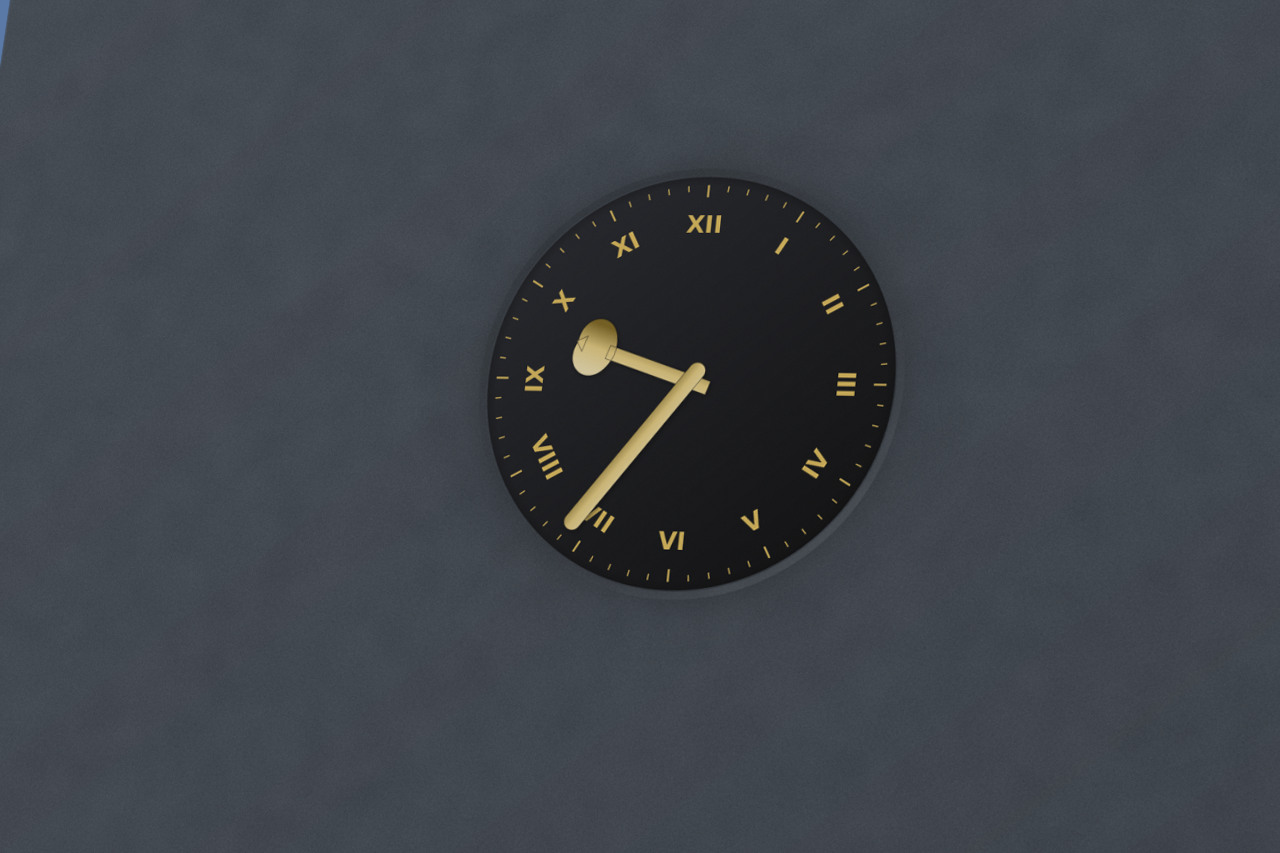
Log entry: 9:36
